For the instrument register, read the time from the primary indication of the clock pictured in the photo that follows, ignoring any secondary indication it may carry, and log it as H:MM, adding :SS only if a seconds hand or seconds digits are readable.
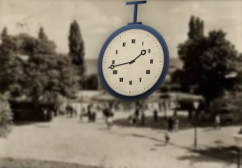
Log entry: 1:43
